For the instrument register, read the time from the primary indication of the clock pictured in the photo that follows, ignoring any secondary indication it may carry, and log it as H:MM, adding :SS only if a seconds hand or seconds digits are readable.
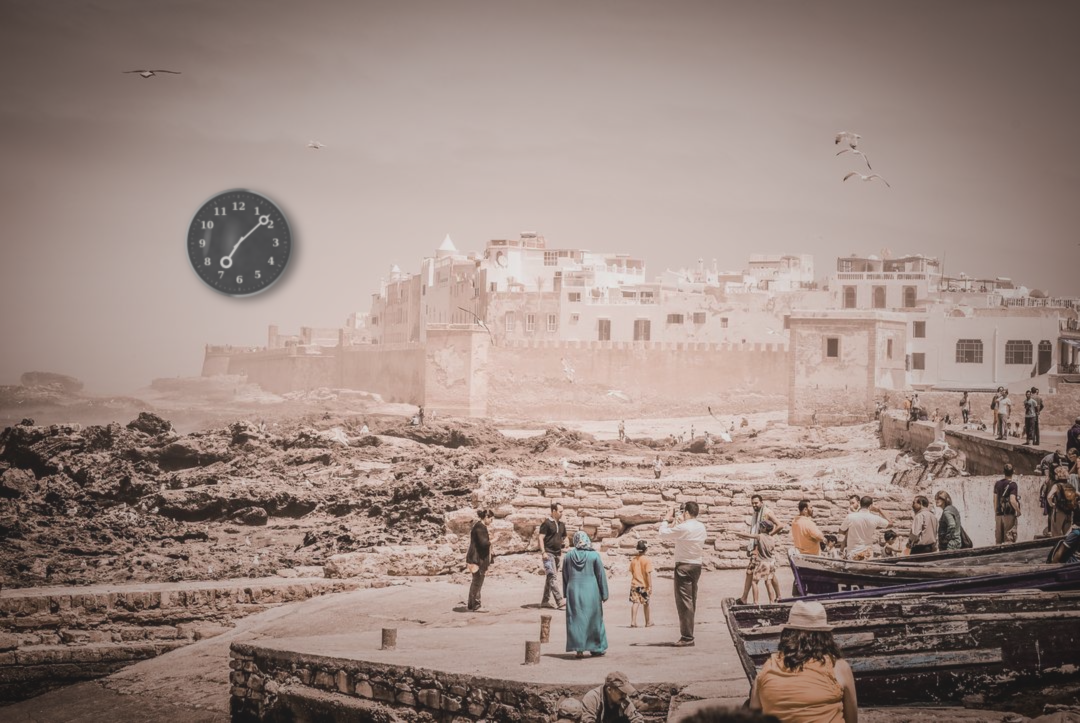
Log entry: 7:08
